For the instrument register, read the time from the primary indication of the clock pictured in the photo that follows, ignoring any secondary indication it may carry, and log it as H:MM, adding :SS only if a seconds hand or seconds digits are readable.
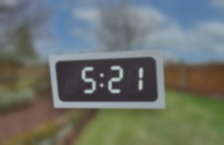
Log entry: 5:21
